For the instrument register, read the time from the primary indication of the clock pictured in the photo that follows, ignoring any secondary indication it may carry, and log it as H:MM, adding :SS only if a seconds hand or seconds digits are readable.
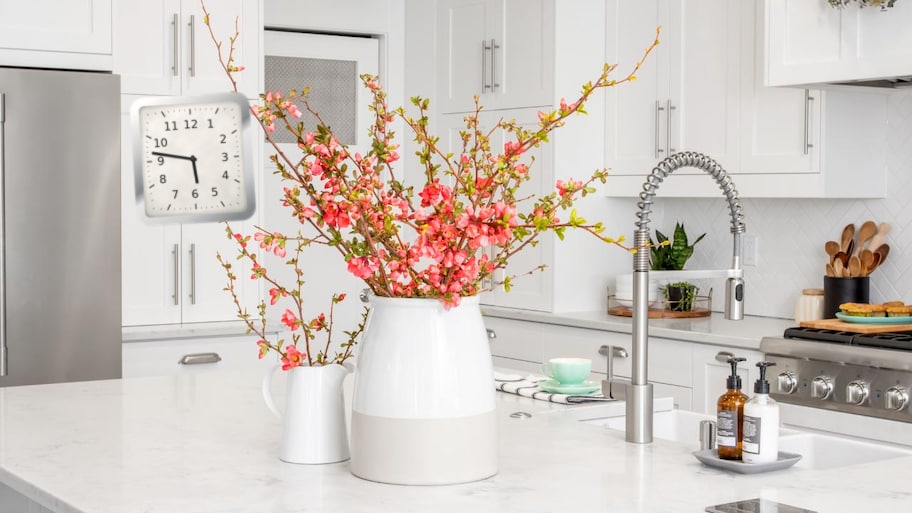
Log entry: 5:47
